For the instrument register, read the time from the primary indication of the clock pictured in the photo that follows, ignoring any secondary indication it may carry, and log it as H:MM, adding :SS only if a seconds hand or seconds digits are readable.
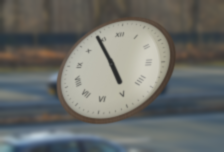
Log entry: 4:54
